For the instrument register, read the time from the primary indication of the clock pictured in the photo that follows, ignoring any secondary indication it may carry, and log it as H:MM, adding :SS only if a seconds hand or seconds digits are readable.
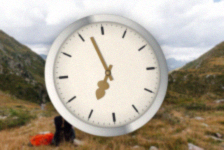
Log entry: 6:57
